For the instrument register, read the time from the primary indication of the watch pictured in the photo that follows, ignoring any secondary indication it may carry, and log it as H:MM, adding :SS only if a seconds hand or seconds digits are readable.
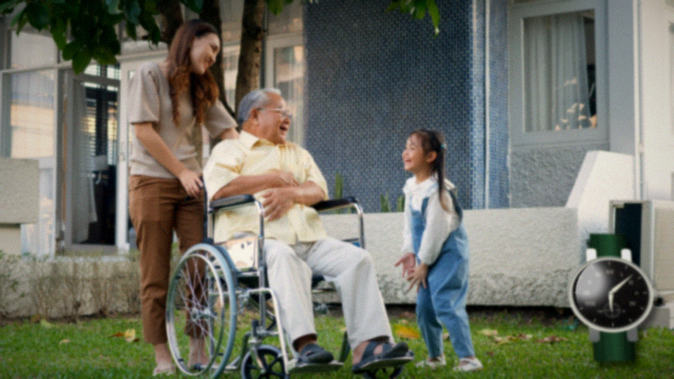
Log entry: 6:08
